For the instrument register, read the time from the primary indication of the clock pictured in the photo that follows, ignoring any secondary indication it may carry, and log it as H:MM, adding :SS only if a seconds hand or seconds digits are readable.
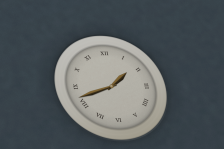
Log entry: 1:42
